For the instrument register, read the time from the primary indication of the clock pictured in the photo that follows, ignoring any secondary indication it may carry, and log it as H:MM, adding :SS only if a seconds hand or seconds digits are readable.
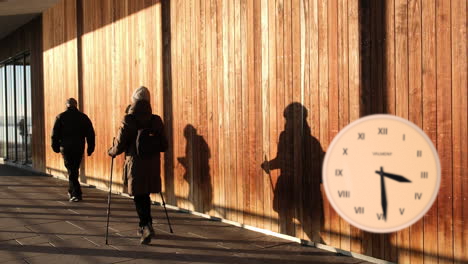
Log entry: 3:29
